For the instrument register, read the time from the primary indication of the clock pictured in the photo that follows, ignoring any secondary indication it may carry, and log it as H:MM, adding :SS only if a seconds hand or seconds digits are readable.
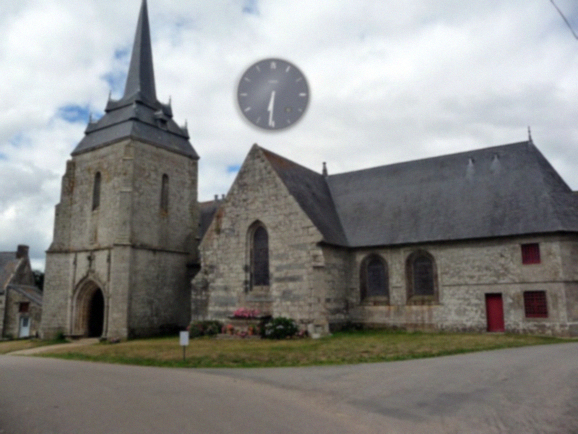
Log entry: 6:31
